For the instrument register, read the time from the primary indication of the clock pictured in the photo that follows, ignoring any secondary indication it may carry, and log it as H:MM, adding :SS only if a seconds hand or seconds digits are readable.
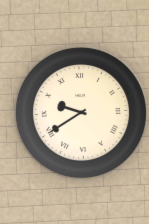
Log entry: 9:40
